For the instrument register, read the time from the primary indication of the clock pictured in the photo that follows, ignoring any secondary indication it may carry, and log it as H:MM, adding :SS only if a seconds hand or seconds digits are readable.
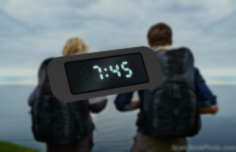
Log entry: 7:45
